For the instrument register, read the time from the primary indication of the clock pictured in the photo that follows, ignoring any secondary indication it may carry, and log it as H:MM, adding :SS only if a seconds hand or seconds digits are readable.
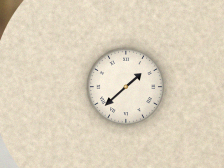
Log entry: 1:38
